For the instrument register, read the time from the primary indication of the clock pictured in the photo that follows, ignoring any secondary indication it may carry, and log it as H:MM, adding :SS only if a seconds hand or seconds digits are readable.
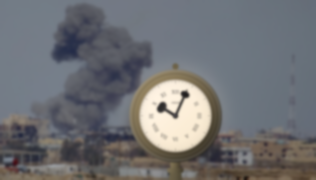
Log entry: 10:04
